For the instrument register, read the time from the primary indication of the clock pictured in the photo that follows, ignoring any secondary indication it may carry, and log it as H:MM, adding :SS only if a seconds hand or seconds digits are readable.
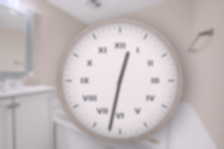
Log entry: 12:32
